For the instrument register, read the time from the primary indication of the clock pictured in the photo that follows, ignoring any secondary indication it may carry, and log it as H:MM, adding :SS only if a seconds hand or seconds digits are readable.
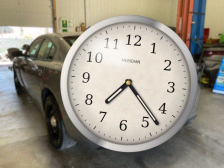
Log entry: 7:23
